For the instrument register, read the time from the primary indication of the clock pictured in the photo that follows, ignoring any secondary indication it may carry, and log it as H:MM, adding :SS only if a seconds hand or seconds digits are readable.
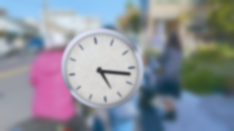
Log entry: 5:17
